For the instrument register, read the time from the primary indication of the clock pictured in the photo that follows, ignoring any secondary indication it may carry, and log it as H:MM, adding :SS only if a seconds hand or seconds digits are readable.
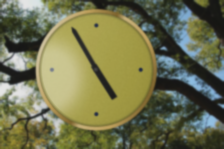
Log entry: 4:55
